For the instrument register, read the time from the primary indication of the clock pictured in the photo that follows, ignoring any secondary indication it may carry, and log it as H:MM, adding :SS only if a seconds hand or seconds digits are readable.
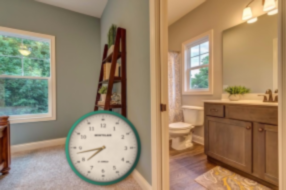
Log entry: 7:43
